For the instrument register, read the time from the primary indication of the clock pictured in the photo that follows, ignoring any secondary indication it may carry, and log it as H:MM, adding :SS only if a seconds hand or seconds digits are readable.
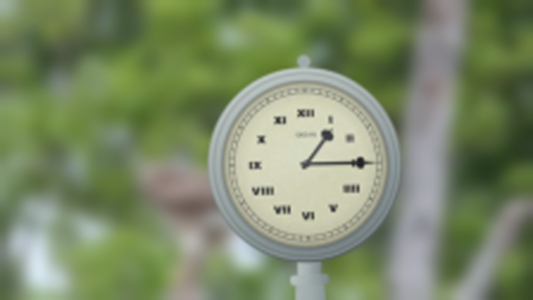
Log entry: 1:15
